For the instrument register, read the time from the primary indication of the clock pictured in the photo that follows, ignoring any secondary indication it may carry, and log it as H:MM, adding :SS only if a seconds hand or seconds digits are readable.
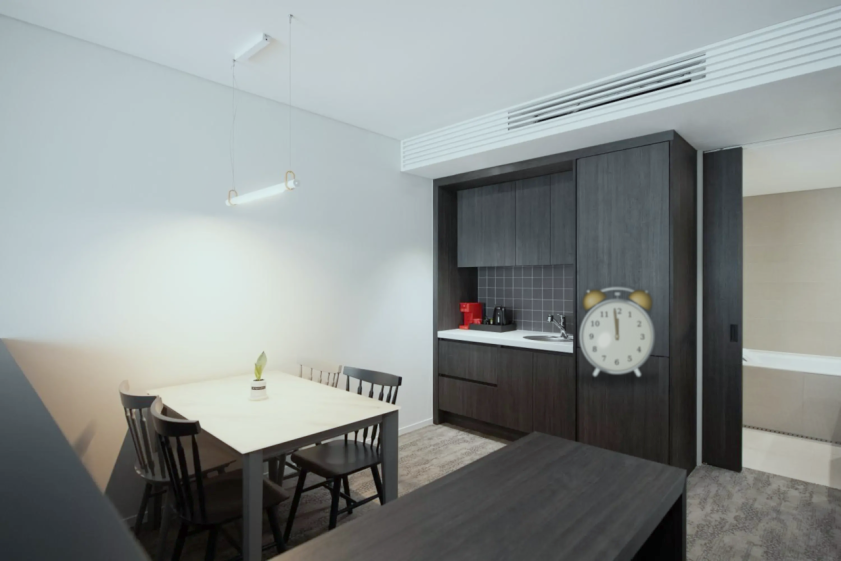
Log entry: 11:59
